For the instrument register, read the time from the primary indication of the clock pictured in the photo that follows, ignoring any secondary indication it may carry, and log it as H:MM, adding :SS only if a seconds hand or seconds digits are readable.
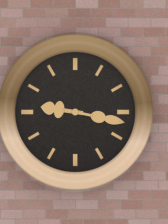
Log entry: 9:17
